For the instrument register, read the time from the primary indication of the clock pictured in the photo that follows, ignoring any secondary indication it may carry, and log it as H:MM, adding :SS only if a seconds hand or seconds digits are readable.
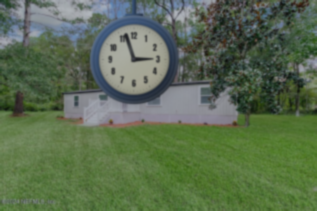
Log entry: 2:57
